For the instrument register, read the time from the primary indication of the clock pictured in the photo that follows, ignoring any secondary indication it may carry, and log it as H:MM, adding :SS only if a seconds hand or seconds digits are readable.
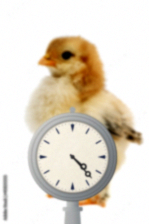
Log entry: 4:23
